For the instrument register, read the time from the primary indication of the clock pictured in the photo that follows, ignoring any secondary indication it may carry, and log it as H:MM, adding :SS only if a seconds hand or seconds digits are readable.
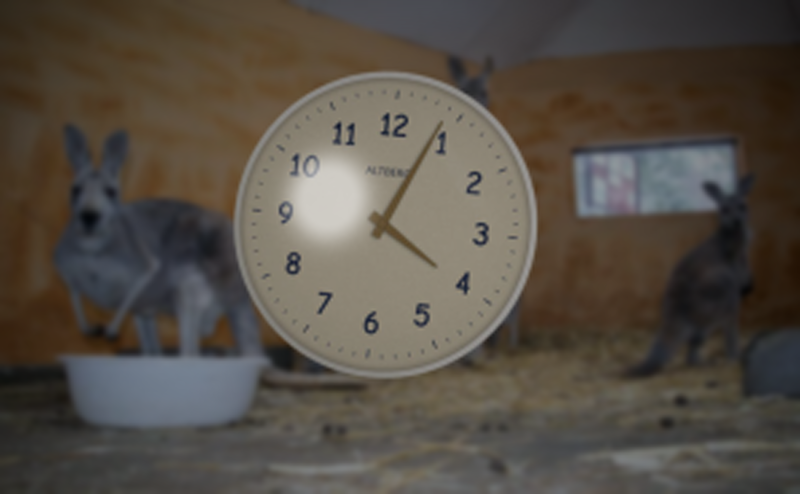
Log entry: 4:04
